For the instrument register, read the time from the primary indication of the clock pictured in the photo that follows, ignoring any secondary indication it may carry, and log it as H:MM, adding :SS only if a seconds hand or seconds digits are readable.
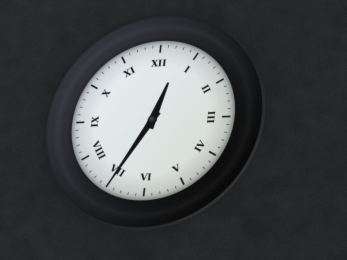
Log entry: 12:35
